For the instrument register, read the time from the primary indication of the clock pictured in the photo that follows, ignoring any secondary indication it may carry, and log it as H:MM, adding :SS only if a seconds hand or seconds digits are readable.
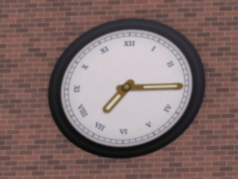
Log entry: 7:15
